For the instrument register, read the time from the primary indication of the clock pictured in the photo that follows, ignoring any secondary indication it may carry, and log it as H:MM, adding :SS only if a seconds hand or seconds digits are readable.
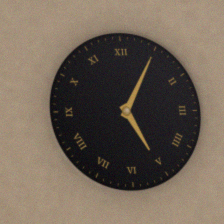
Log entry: 5:05
